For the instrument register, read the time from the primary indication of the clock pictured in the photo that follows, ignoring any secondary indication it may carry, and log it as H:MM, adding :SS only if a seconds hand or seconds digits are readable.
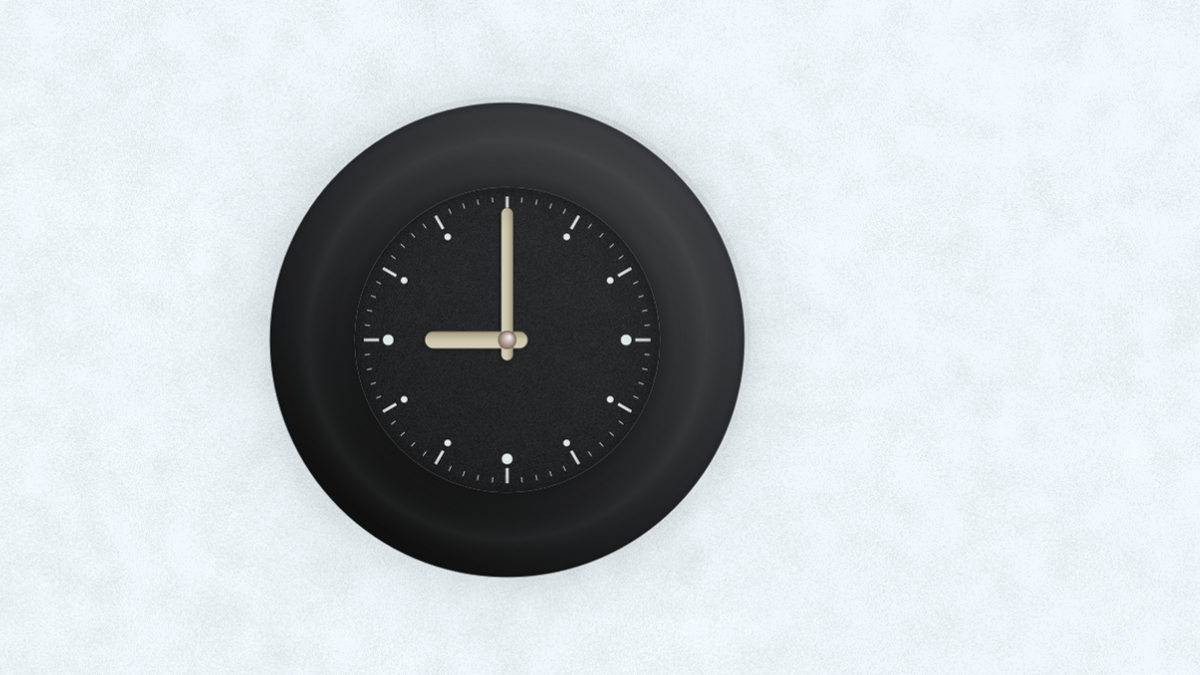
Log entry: 9:00
